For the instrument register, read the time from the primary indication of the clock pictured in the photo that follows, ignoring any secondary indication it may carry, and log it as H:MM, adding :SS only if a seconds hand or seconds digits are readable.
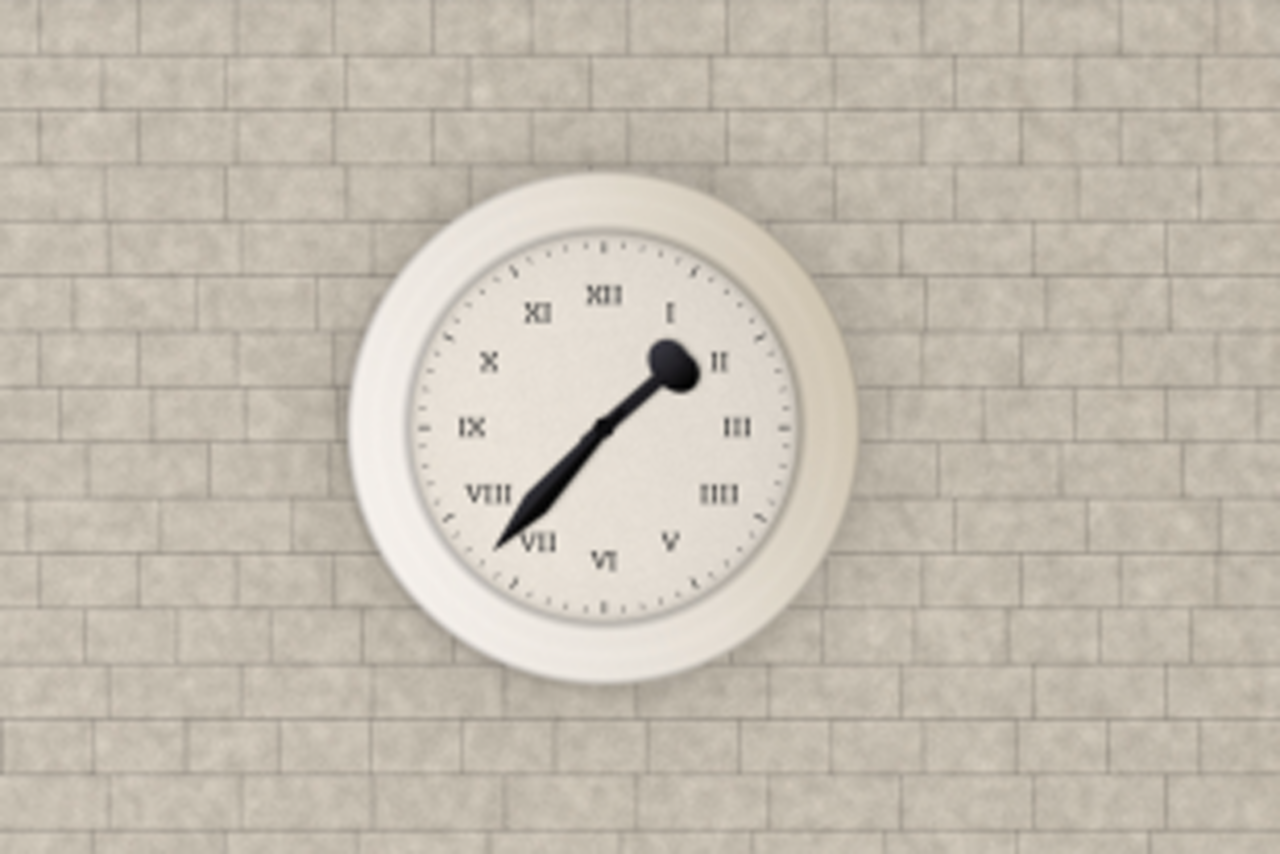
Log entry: 1:37
